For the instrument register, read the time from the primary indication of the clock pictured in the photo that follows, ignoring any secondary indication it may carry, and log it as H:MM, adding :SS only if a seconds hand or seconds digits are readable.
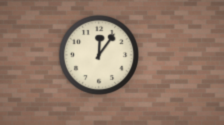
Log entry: 12:06
